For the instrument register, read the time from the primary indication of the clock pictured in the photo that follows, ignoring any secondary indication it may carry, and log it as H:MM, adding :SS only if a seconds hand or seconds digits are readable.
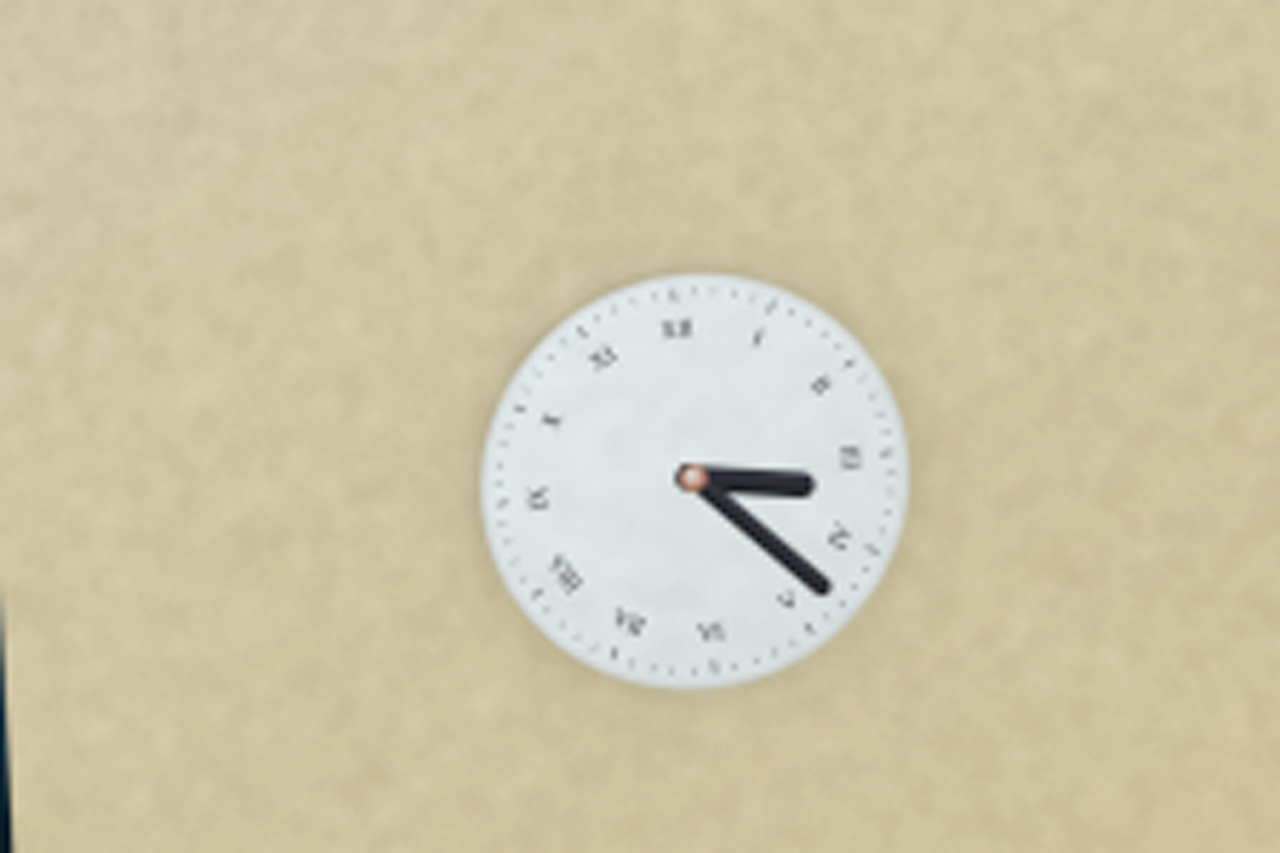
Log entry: 3:23
